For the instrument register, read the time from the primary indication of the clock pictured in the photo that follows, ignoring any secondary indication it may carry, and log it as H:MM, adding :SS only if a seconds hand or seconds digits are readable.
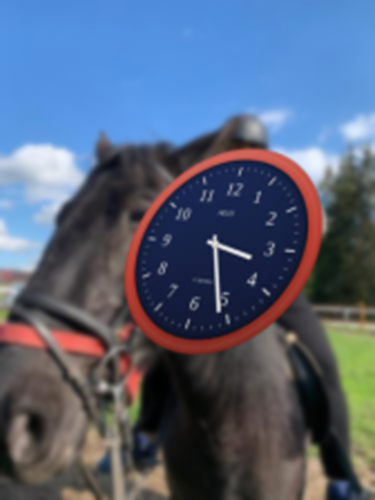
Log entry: 3:26
